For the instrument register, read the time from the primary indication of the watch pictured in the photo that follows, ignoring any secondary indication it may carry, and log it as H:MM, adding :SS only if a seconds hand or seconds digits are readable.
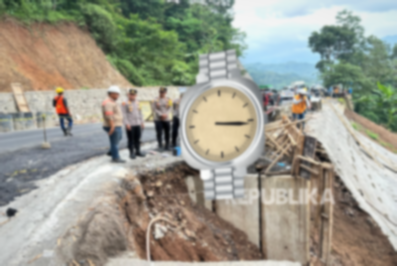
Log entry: 3:16
